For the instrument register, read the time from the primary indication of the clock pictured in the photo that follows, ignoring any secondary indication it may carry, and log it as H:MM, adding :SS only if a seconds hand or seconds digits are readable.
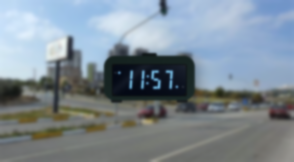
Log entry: 11:57
